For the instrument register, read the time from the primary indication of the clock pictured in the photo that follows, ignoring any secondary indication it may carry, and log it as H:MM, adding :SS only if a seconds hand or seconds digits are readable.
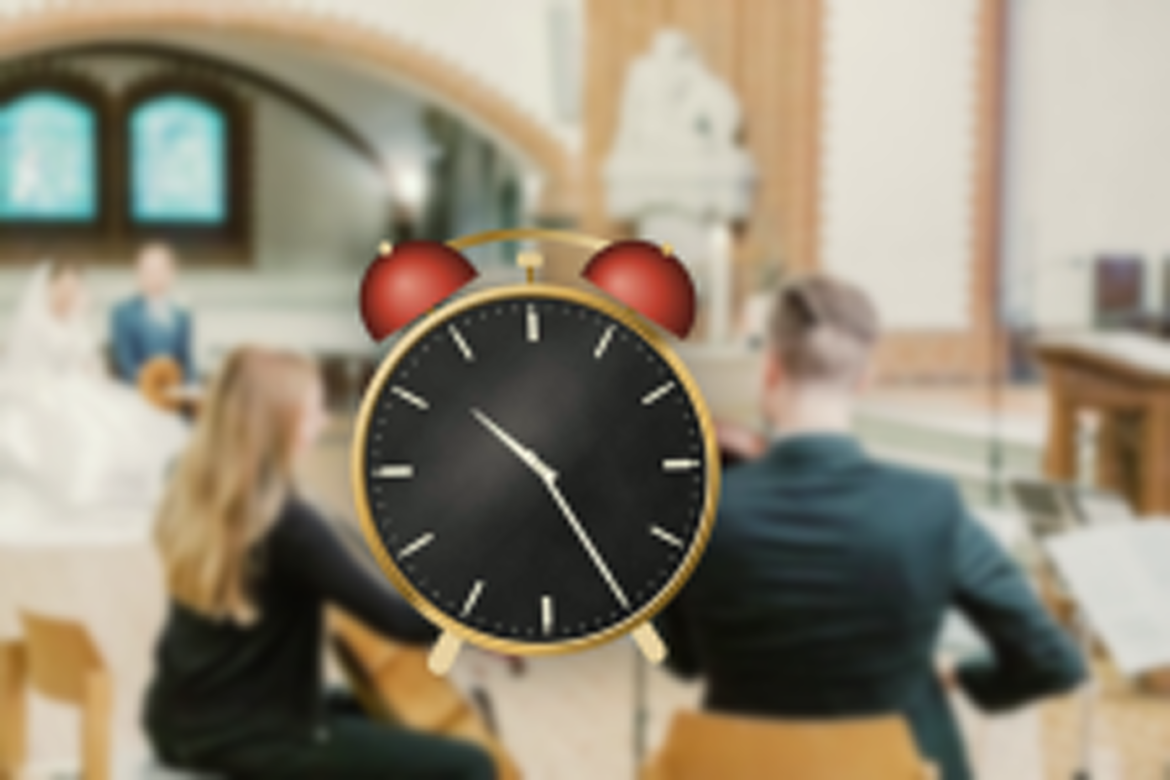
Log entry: 10:25
